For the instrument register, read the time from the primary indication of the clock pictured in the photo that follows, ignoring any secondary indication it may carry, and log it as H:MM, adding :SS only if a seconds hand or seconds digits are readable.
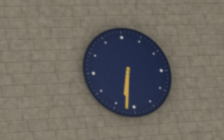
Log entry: 6:32
